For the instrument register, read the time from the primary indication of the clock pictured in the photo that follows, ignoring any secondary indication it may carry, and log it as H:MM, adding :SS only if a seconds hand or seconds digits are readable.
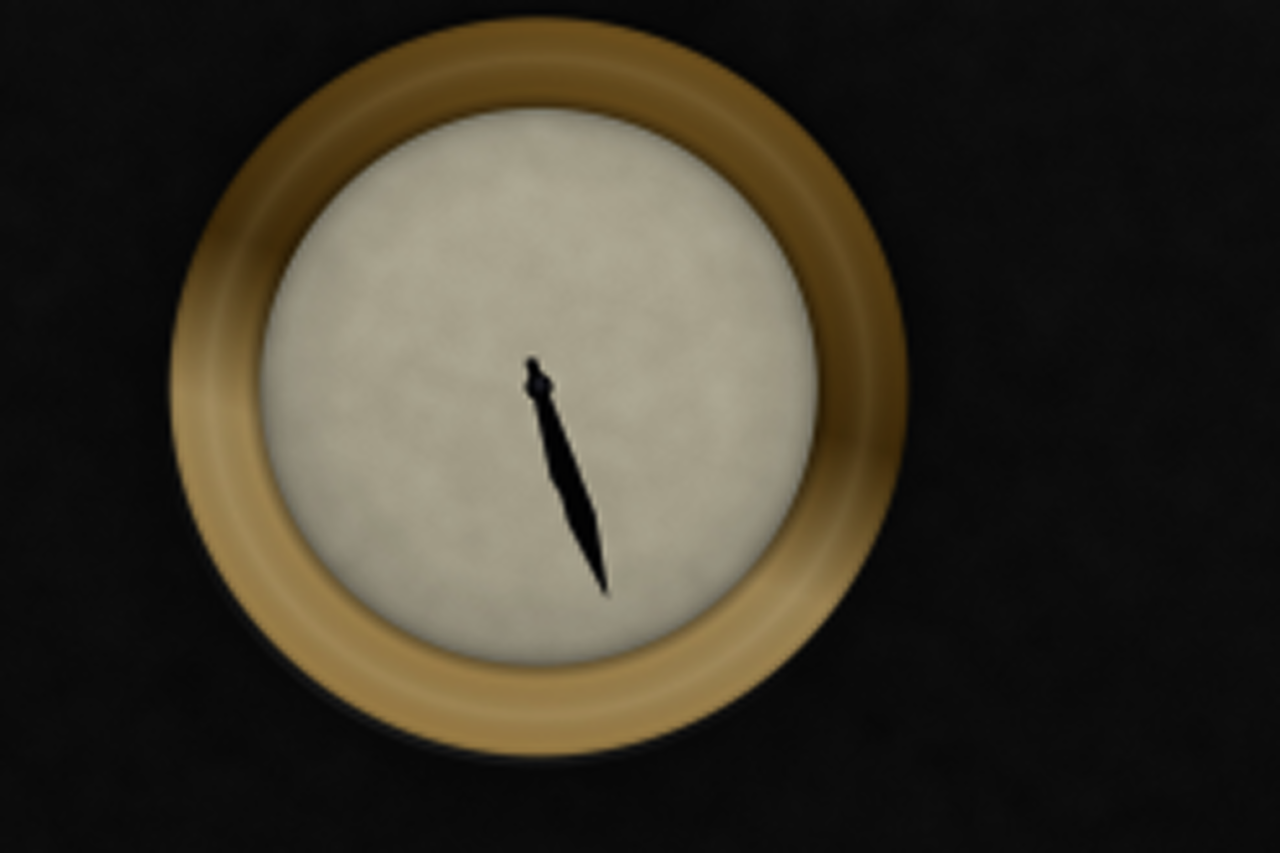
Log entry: 5:27
